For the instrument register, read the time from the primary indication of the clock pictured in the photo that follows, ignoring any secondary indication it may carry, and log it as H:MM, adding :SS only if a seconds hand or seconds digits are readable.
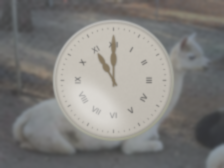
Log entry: 11:00
